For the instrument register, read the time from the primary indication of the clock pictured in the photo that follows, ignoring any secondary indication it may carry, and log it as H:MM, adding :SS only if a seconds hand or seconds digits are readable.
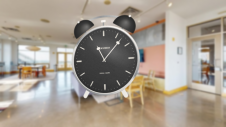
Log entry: 11:07
